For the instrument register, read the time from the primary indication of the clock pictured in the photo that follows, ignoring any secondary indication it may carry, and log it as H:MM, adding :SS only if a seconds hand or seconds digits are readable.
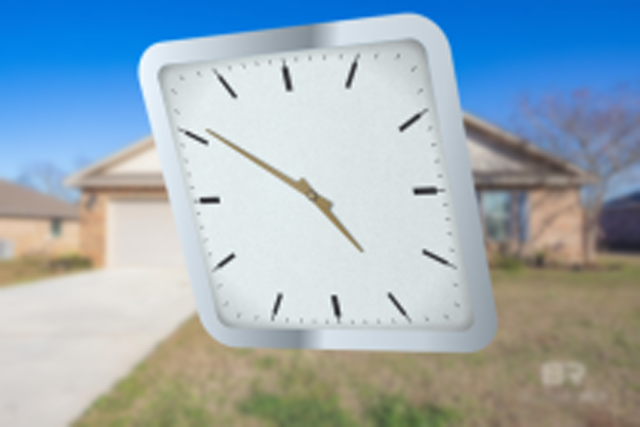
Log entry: 4:51
